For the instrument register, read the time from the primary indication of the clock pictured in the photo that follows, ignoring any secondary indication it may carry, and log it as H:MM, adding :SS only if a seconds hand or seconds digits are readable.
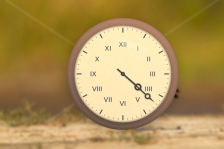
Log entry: 4:22
